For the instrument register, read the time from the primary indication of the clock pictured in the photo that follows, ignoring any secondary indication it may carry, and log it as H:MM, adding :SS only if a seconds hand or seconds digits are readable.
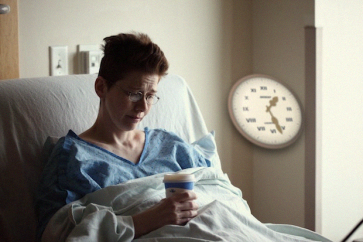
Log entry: 1:27
